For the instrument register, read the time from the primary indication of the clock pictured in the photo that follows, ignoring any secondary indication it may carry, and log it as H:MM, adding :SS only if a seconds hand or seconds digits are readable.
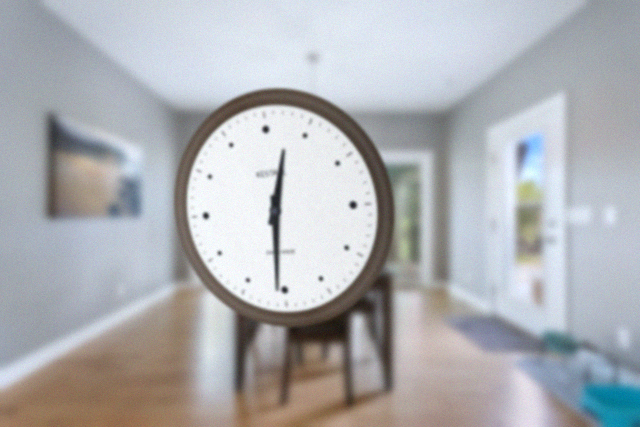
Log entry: 12:31
